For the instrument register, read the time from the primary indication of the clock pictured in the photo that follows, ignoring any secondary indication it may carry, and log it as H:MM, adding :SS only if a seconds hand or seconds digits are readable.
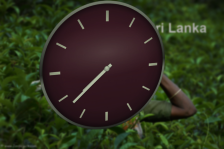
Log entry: 7:38
